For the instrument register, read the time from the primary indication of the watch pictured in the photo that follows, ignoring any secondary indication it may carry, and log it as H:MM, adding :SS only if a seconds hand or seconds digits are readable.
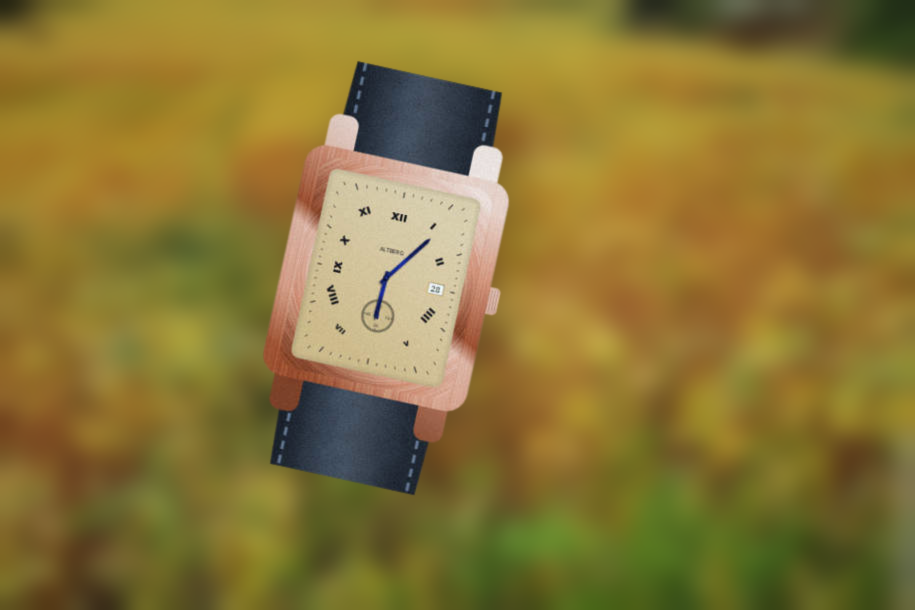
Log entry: 6:06
